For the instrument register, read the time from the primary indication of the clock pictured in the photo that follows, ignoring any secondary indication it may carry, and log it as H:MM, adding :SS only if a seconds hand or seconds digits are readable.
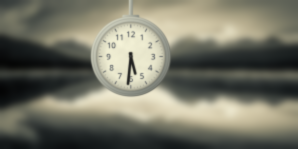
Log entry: 5:31
